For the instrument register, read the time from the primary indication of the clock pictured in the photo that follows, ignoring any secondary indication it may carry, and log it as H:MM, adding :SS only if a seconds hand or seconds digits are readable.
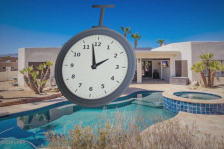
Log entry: 1:58
